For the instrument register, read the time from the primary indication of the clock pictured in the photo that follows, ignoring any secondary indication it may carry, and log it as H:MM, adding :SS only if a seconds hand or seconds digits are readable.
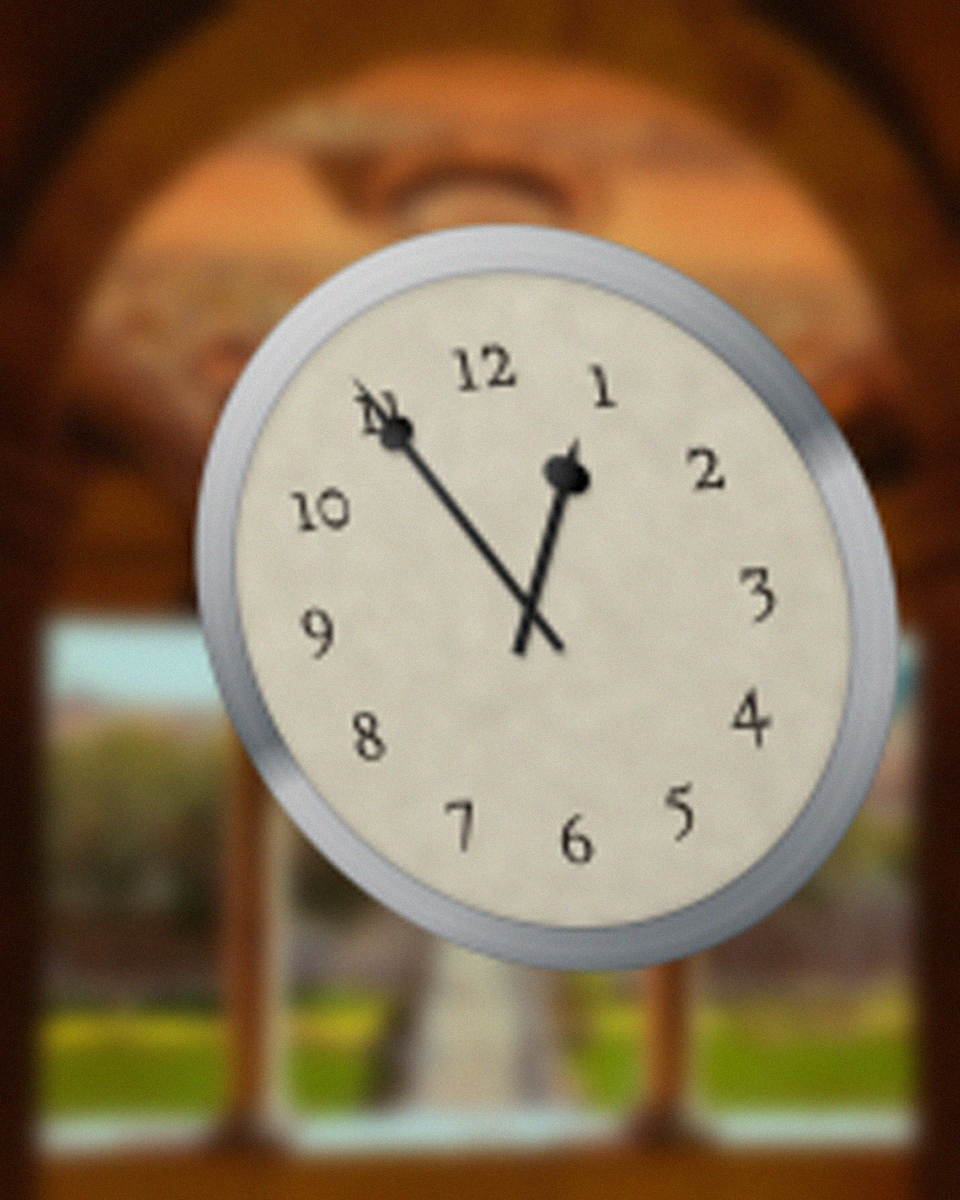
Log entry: 12:55
